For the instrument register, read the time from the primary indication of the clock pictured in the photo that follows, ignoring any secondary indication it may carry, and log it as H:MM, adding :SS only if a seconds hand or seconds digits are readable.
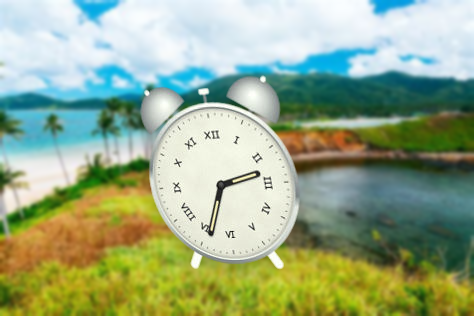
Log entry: 2:34
